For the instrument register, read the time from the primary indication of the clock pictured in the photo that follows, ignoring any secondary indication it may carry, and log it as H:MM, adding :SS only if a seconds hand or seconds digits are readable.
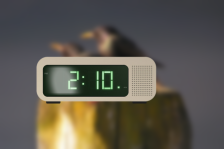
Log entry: 2:10
